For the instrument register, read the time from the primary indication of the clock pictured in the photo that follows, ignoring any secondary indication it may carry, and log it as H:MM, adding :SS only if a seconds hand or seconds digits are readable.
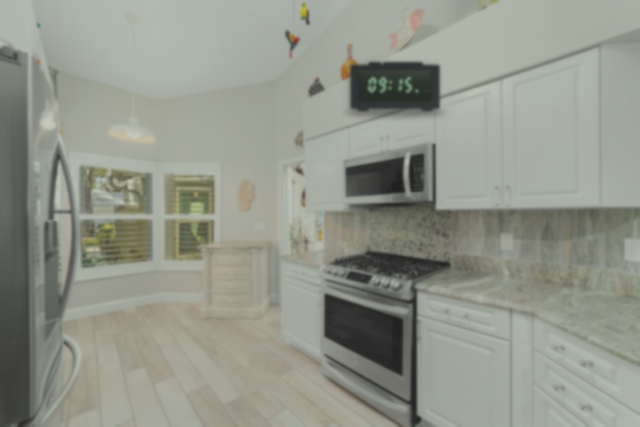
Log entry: 9:15
